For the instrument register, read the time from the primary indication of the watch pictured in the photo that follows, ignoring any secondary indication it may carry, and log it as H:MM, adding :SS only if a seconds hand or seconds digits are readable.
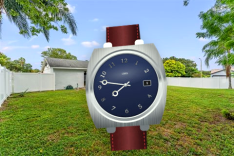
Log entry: 7:47
